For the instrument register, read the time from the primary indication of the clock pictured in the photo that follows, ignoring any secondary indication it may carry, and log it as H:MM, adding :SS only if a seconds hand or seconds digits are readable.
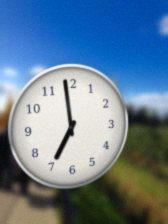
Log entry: 6:59
